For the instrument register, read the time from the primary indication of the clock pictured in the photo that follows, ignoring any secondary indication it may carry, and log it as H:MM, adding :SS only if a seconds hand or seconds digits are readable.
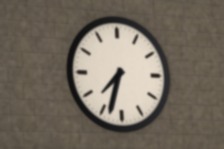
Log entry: 7:33
